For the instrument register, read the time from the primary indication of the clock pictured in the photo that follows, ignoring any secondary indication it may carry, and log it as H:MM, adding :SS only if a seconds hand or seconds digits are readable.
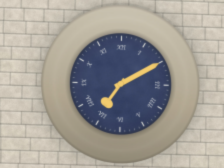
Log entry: 7:10
